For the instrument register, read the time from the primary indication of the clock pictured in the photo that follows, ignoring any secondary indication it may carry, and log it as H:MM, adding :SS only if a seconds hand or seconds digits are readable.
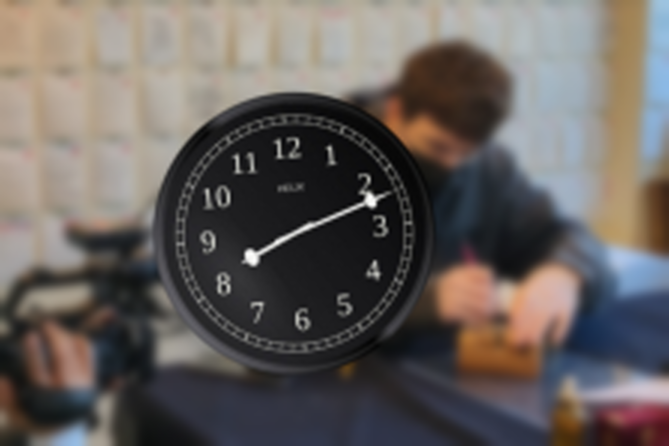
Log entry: 8:12
